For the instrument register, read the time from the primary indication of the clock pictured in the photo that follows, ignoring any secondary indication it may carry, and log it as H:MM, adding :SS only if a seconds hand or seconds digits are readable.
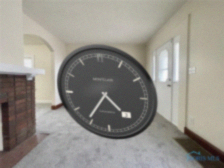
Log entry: 4:36
